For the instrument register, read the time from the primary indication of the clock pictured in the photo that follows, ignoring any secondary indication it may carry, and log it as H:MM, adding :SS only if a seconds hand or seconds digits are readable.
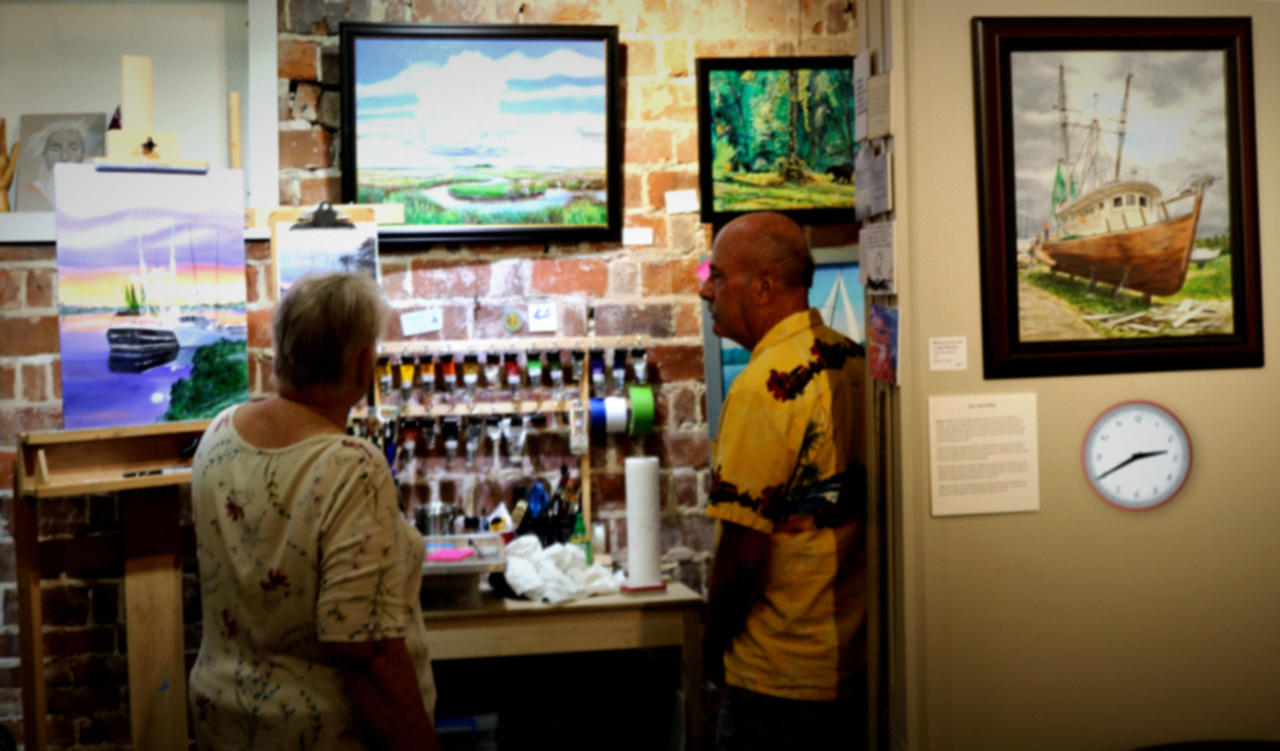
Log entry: 2:40
